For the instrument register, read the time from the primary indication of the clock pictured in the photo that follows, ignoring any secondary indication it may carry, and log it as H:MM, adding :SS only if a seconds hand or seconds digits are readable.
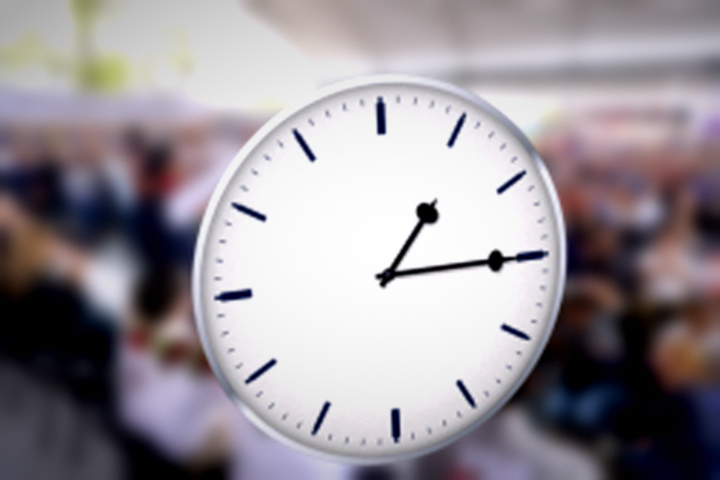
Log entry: 1:15
